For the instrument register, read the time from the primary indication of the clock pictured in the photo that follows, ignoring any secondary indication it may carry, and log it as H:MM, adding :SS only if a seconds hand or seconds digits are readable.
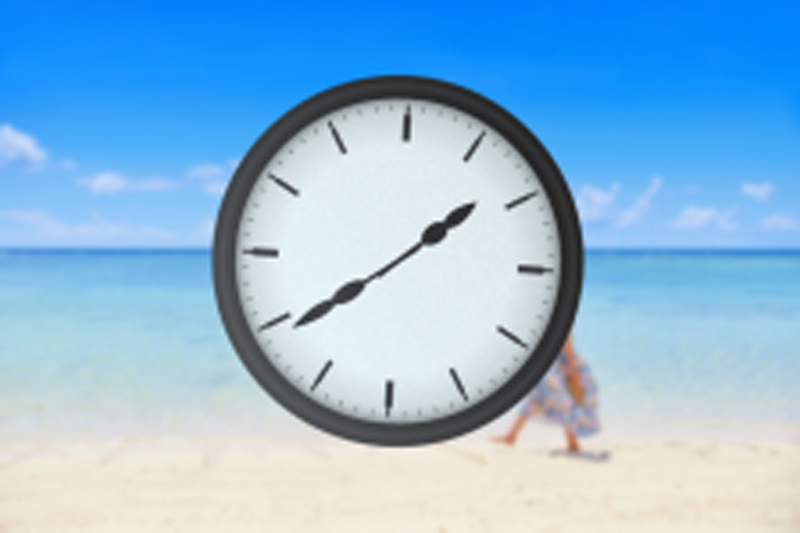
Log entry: 1:39
